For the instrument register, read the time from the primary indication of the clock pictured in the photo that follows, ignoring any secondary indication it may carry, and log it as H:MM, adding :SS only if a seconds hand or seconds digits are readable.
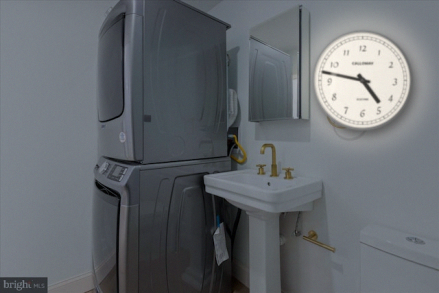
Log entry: 4:47
